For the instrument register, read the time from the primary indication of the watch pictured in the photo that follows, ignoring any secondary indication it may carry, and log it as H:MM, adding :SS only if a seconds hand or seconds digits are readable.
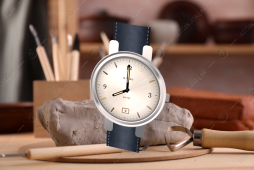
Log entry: 8:00
